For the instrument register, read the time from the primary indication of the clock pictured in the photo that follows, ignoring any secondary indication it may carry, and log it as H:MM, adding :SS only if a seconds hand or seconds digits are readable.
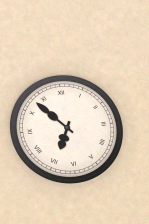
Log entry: 6:53
